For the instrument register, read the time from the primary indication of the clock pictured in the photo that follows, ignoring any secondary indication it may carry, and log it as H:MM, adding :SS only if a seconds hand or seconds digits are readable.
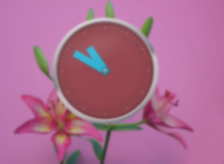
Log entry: 10:50
